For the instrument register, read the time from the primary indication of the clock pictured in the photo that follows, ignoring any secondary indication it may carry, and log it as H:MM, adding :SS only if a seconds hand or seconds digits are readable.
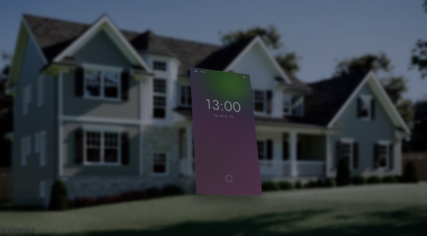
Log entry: 13:00
